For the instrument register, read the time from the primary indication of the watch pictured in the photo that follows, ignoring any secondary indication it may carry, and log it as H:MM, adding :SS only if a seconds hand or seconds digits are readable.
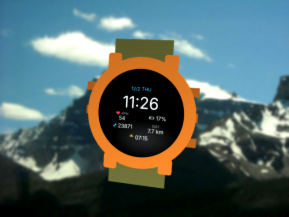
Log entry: 11:26
